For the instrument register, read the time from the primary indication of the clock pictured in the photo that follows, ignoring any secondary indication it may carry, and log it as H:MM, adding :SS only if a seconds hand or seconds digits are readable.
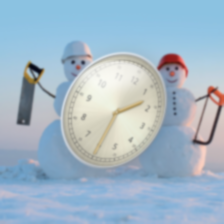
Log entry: 1:30
